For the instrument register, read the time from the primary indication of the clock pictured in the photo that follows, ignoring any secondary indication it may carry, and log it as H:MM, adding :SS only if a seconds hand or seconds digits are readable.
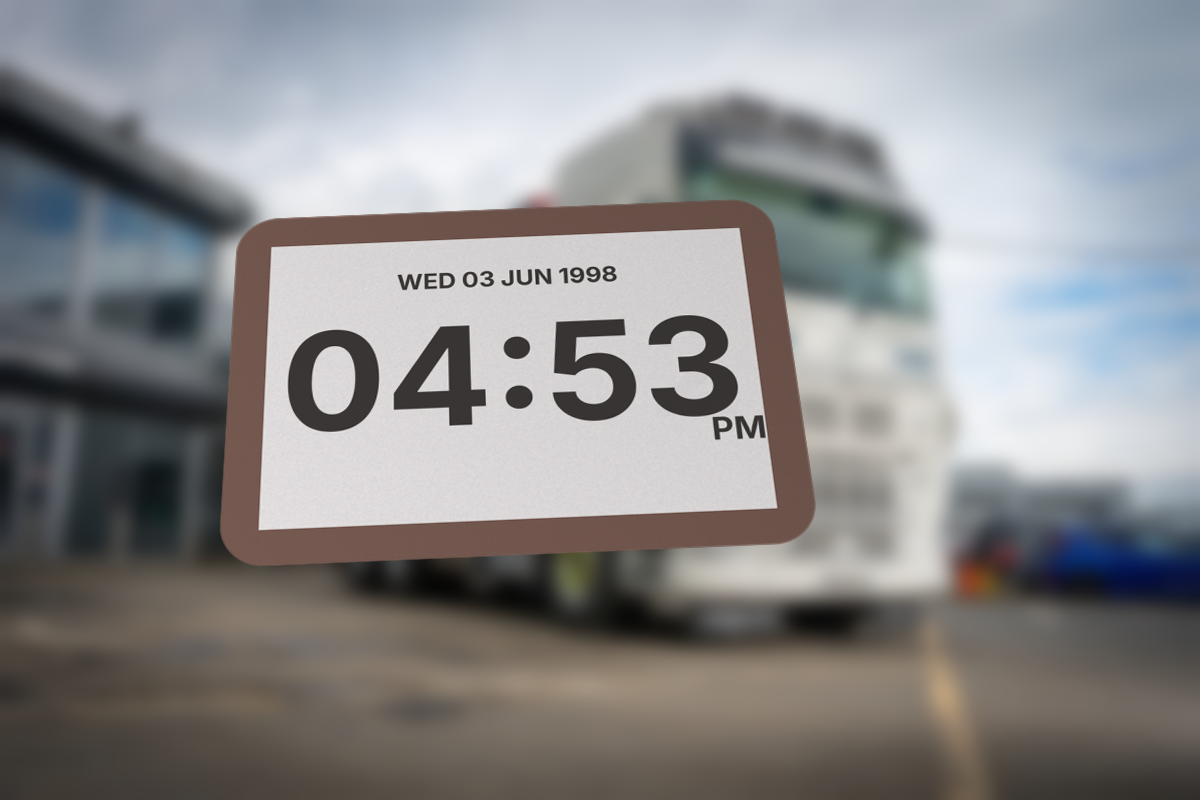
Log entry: 4:53
